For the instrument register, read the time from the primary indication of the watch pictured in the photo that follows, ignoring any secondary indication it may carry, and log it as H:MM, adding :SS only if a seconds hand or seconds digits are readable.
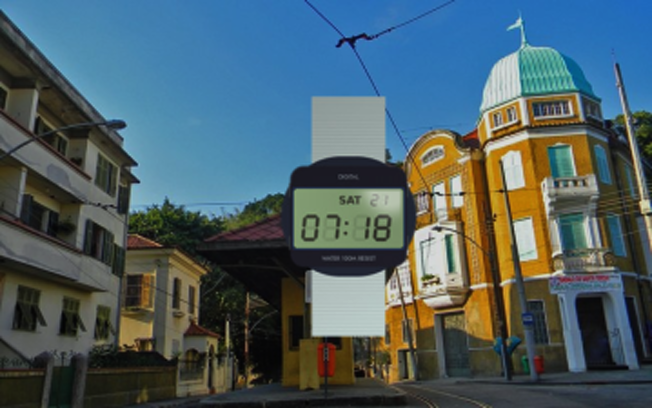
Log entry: 7:18
